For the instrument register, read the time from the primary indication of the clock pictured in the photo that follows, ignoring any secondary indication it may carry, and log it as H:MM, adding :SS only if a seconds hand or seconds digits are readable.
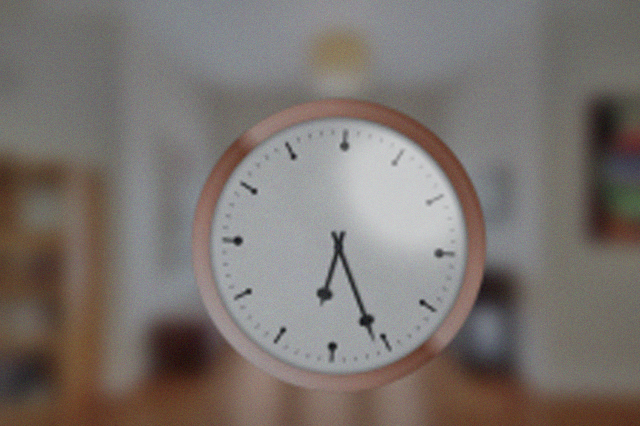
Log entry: 6:26
